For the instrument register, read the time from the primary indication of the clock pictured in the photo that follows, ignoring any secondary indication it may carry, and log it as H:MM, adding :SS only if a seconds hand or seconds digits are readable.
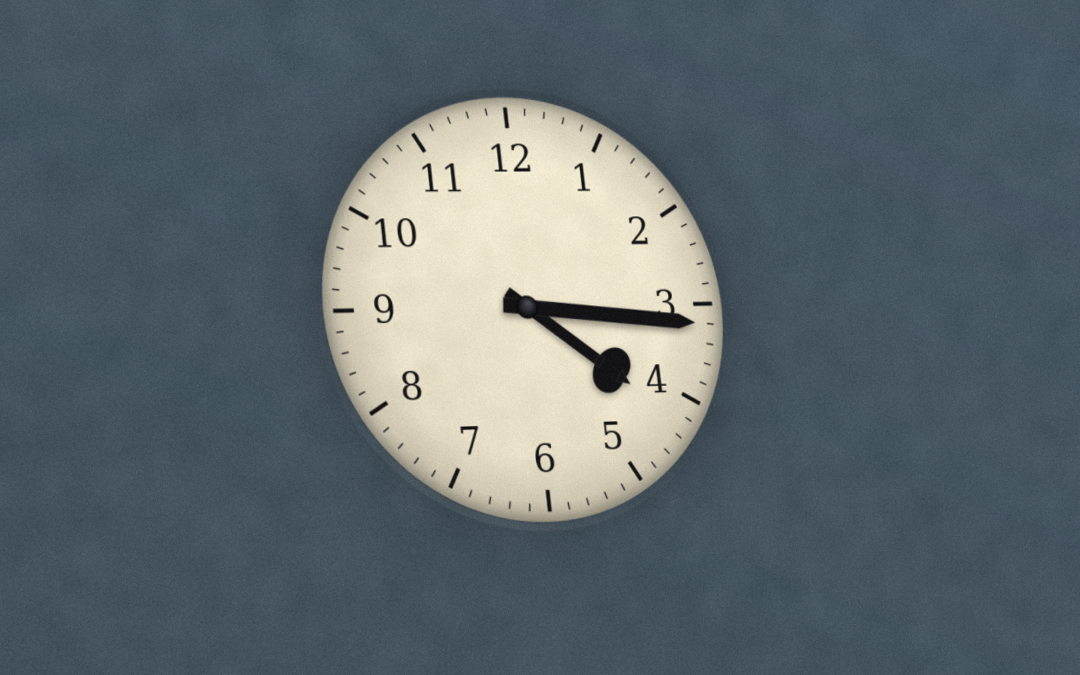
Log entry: 4:16
